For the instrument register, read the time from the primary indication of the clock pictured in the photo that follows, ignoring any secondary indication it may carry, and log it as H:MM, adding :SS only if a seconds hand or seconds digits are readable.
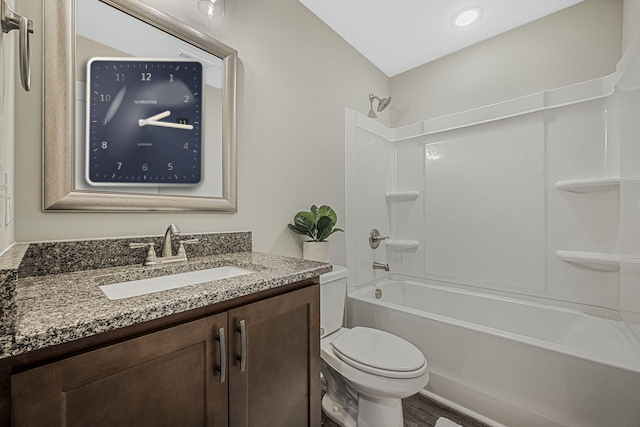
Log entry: 2:16
